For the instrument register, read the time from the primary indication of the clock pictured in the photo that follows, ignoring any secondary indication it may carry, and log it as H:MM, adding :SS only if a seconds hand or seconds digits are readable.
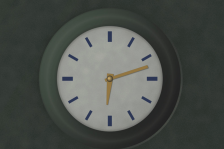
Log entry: 6:12
